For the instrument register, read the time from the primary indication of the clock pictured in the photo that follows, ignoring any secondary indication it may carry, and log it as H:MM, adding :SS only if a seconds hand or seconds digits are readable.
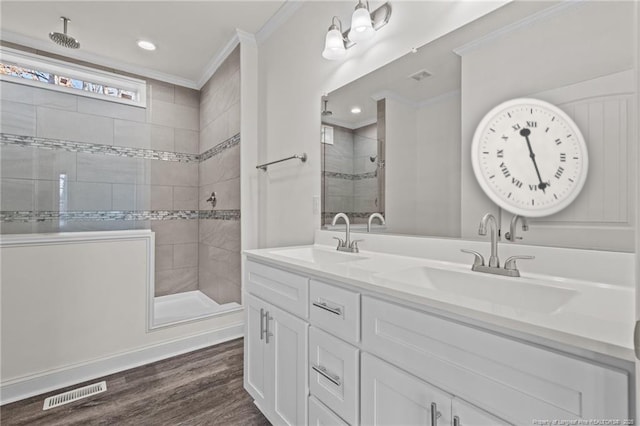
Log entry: 11:27
